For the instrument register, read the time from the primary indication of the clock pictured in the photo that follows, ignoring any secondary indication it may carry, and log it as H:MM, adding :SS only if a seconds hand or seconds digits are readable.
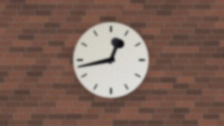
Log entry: 12:43
